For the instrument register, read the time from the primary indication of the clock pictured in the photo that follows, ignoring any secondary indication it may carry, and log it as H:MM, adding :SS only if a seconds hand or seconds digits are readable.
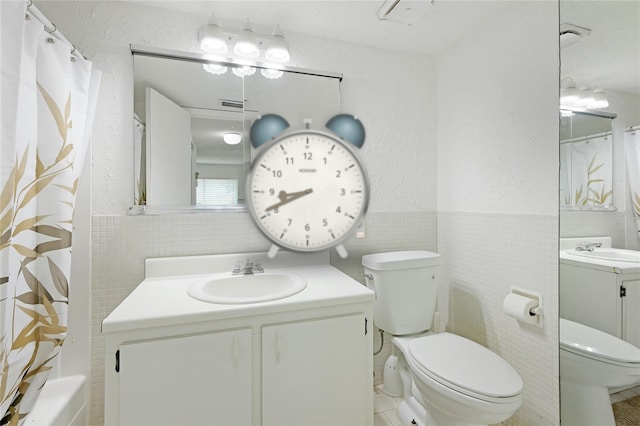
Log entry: 8:41
